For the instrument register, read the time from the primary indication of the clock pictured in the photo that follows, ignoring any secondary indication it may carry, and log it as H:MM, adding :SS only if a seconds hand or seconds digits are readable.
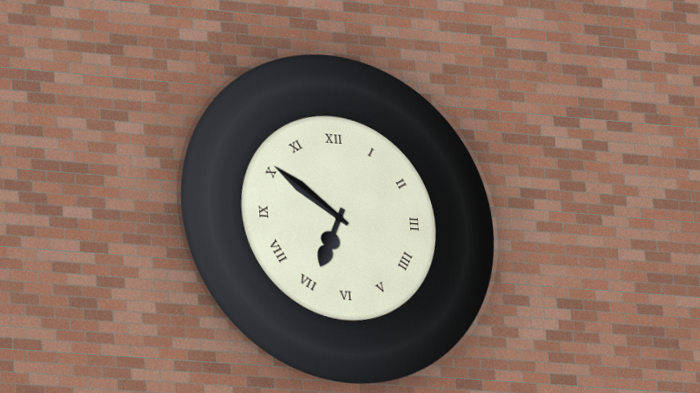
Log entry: 6:51
